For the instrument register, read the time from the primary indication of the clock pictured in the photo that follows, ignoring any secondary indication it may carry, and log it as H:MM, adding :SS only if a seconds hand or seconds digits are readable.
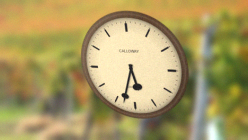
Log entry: 5:33
